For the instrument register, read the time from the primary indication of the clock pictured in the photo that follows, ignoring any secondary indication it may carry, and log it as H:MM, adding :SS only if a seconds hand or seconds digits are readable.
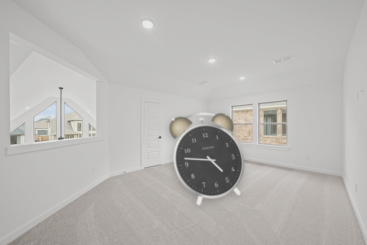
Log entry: 4:47
